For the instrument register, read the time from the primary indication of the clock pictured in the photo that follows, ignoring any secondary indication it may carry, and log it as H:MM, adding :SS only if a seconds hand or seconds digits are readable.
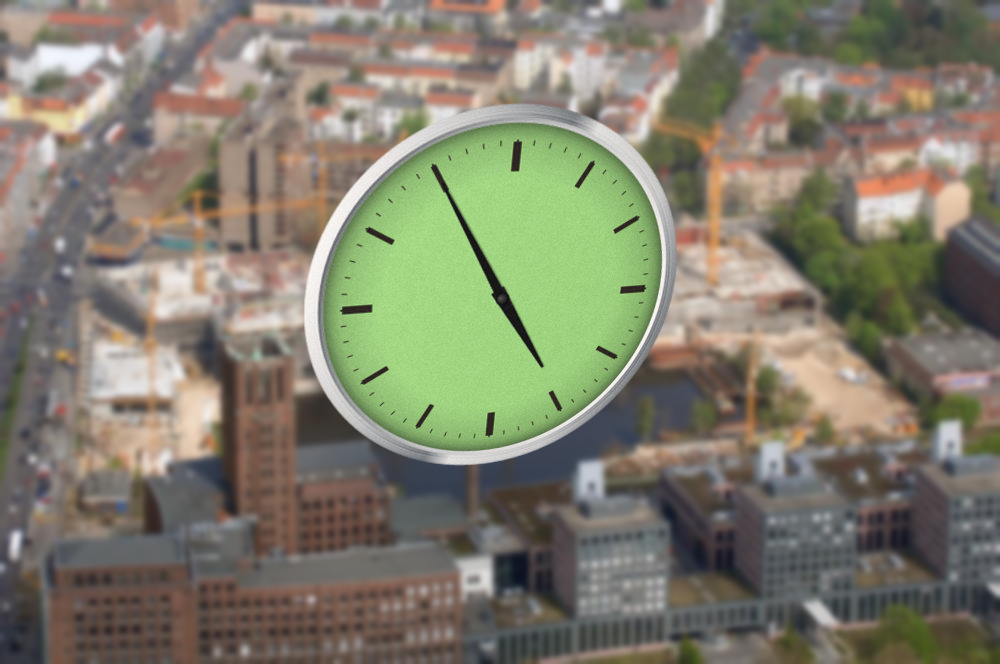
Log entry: 4:55
